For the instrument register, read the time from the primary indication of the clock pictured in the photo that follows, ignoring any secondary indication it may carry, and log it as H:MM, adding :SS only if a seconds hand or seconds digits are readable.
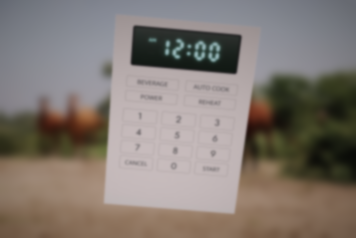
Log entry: 12:00
